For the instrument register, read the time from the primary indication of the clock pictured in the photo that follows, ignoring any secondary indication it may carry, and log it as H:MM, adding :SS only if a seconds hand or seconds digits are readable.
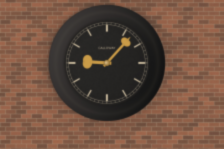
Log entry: 9:07
